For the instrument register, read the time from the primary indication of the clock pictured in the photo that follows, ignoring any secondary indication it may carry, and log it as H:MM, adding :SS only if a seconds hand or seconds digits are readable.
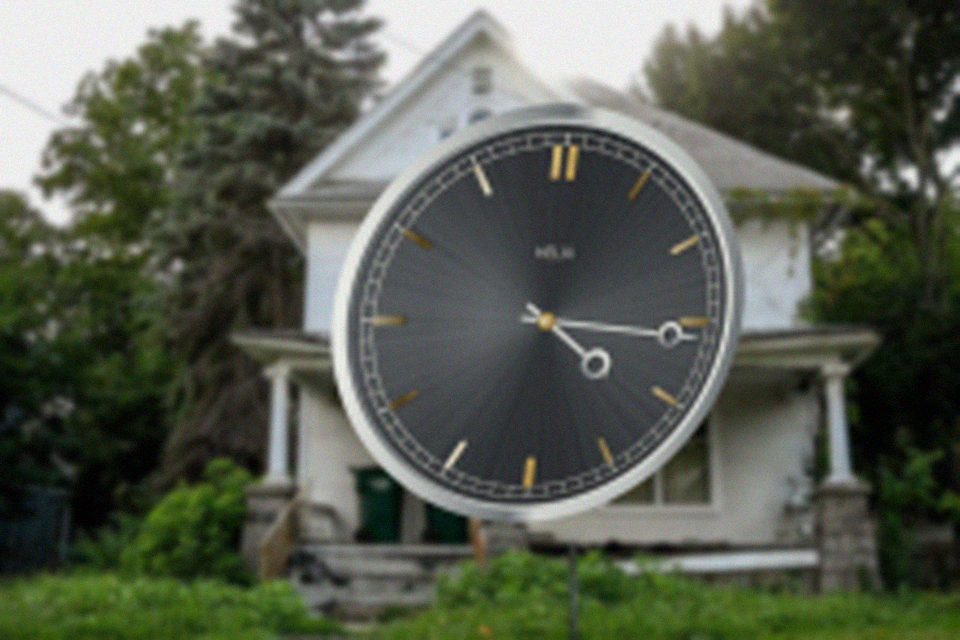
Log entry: 4:16
